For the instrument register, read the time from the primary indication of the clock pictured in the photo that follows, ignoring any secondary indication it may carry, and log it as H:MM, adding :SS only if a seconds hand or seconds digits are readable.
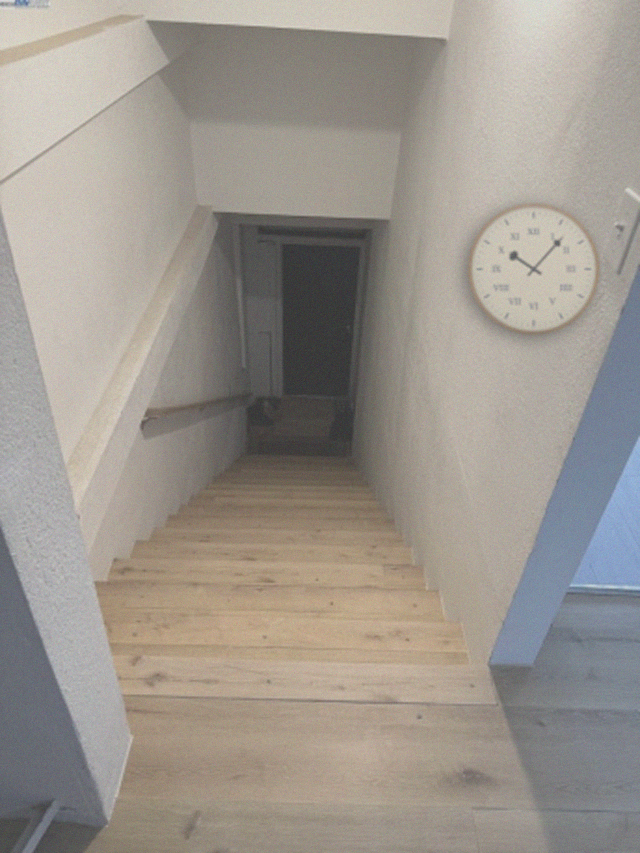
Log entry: 10:07
